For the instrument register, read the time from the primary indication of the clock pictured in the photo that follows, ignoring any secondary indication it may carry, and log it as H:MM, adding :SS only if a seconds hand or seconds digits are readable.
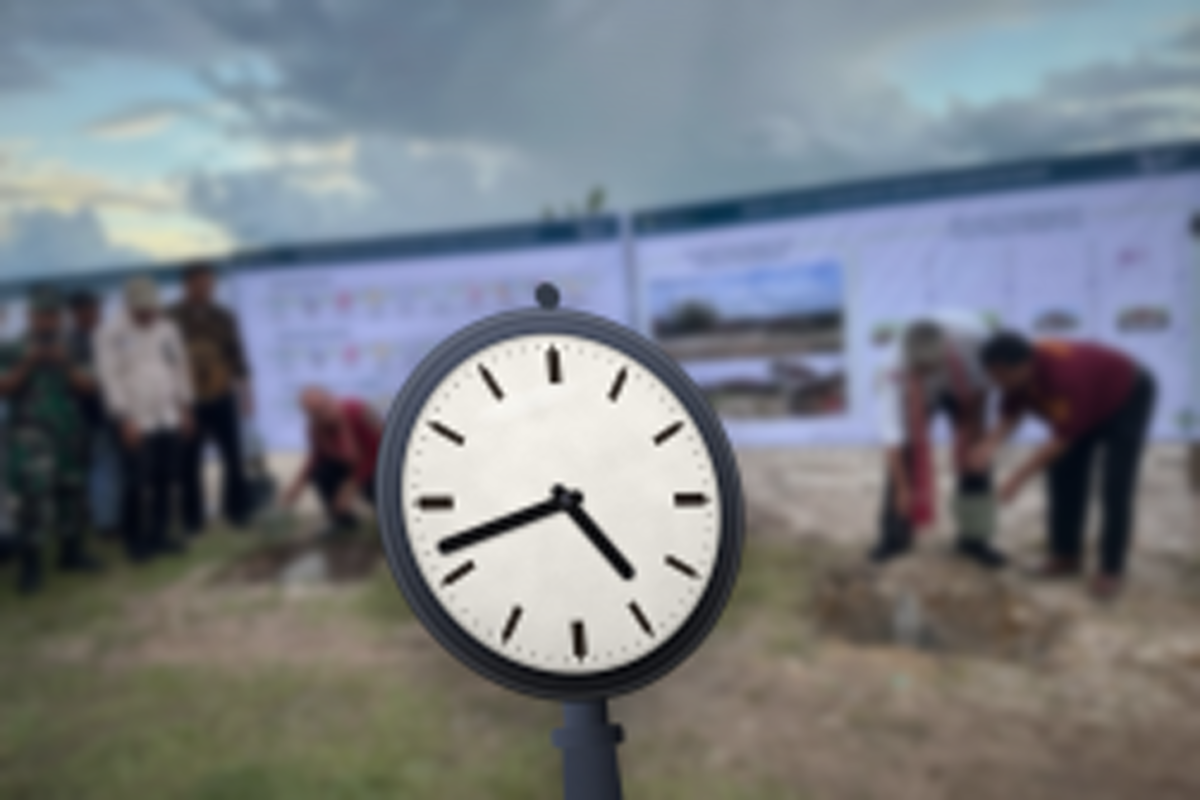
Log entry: 4:42
